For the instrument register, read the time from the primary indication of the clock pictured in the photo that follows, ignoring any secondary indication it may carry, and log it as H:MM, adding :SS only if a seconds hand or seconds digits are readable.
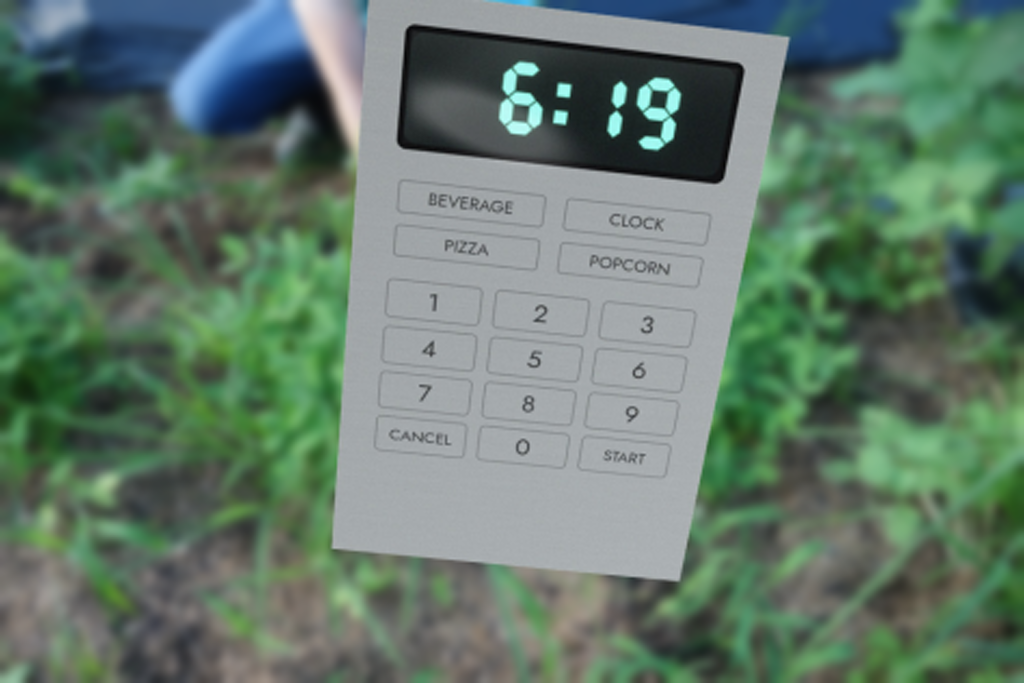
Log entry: 6:19
